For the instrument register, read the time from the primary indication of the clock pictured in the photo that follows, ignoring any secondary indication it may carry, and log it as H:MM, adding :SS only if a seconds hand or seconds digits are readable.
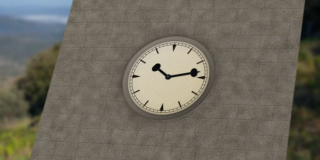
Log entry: 10:13
